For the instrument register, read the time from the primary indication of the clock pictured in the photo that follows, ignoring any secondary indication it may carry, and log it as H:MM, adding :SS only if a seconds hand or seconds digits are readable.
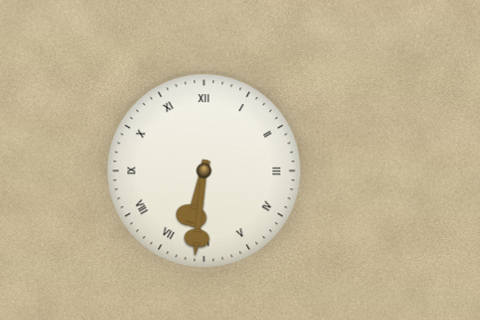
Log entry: 6:31
